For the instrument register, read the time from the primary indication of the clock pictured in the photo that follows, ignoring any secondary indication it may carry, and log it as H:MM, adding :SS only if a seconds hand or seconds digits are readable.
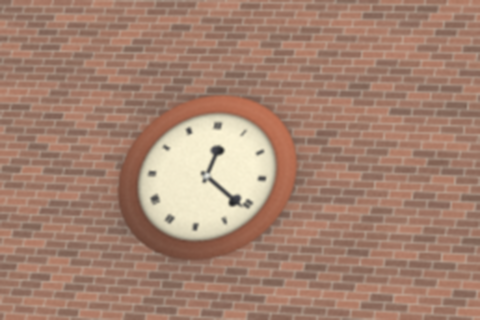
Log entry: 12:21
